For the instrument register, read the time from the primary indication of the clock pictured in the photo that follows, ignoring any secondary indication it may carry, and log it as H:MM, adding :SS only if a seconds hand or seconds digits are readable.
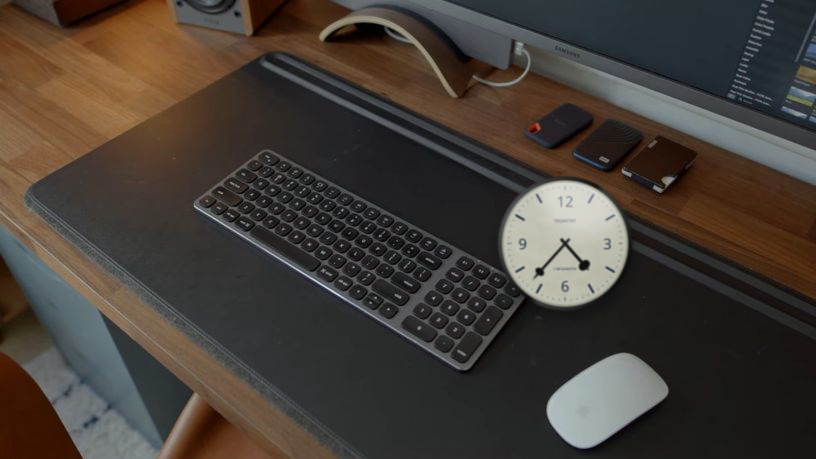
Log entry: 4:37
